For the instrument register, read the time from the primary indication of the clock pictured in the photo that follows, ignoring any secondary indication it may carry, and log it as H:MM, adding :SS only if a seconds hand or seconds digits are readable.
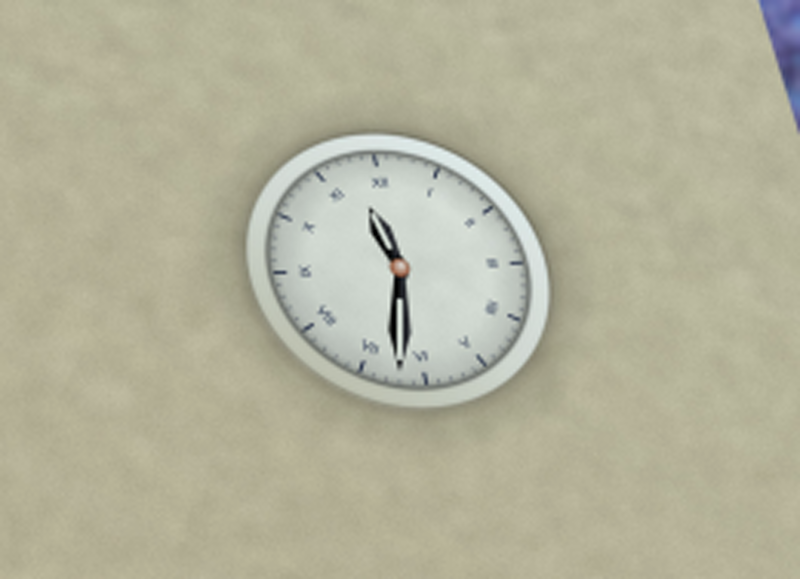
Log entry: 11:32
